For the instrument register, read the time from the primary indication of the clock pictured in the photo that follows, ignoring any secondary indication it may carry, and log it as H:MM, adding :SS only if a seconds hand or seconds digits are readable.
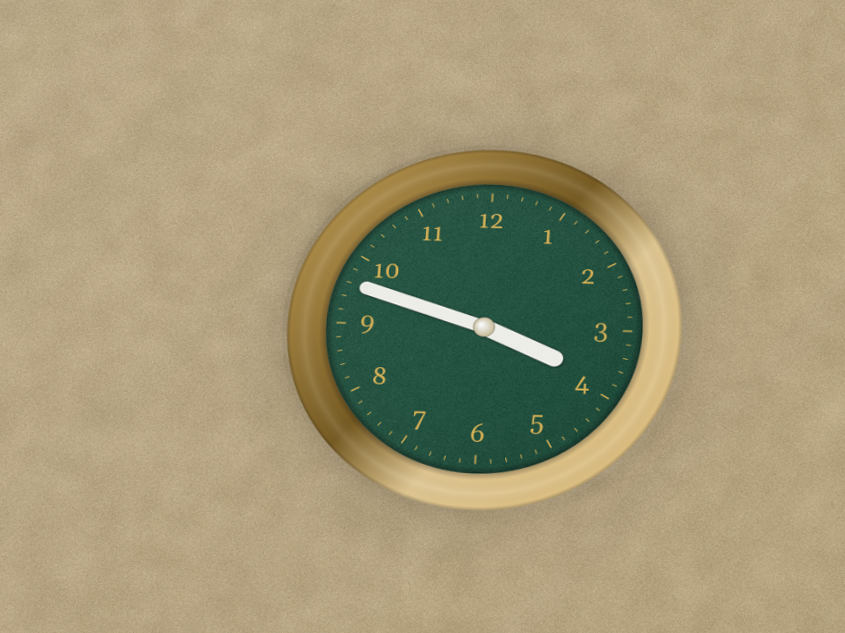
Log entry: 3:48
